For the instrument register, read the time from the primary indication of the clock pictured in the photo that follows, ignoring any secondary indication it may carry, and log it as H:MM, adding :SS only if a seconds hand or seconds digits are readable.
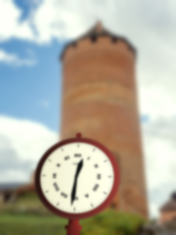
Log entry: 12:31
